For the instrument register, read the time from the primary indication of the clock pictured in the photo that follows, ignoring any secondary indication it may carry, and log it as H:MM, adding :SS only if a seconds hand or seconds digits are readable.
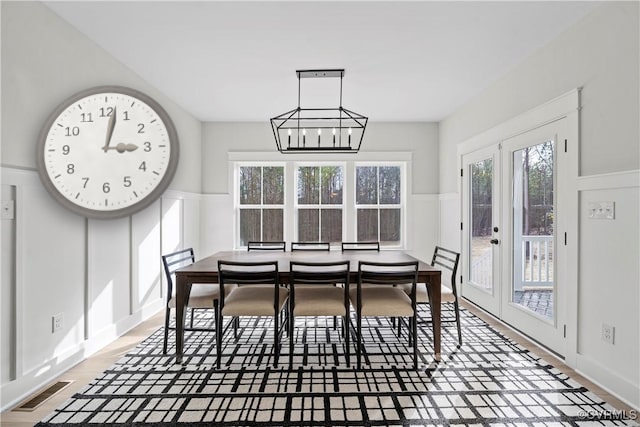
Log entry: 3:02
